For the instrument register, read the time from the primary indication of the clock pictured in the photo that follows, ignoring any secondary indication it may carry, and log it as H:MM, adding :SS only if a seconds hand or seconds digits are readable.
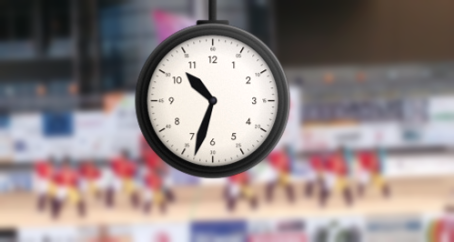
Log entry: 10:33
